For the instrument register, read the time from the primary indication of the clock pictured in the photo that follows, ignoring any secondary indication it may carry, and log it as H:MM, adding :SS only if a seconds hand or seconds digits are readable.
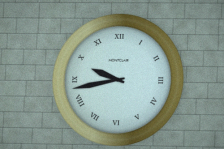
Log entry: 9:43
